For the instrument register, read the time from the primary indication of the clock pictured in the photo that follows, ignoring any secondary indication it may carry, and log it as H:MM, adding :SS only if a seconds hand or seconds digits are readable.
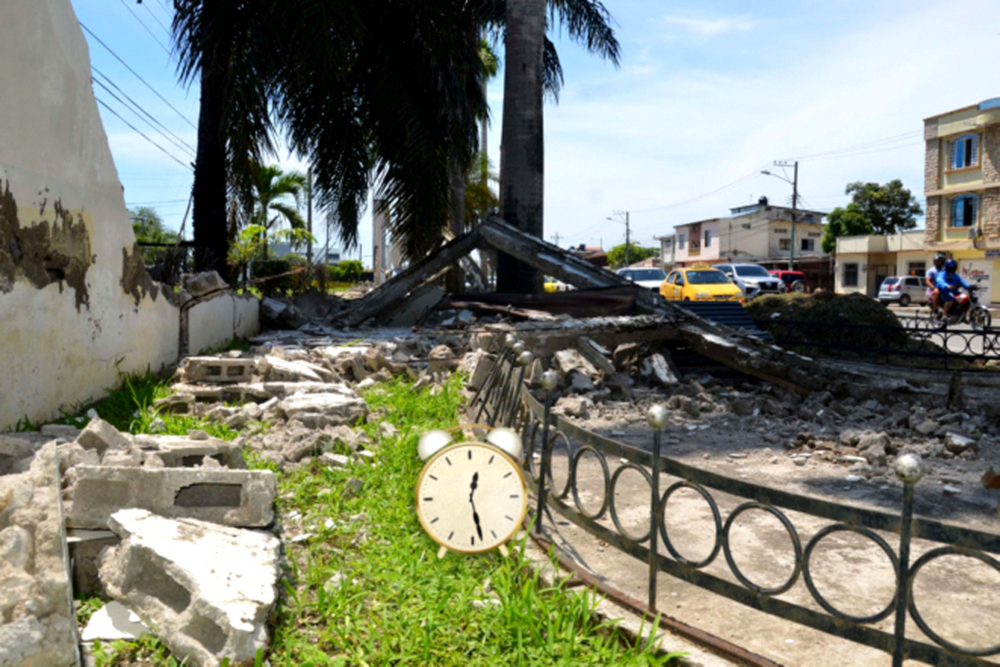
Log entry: 12:28
